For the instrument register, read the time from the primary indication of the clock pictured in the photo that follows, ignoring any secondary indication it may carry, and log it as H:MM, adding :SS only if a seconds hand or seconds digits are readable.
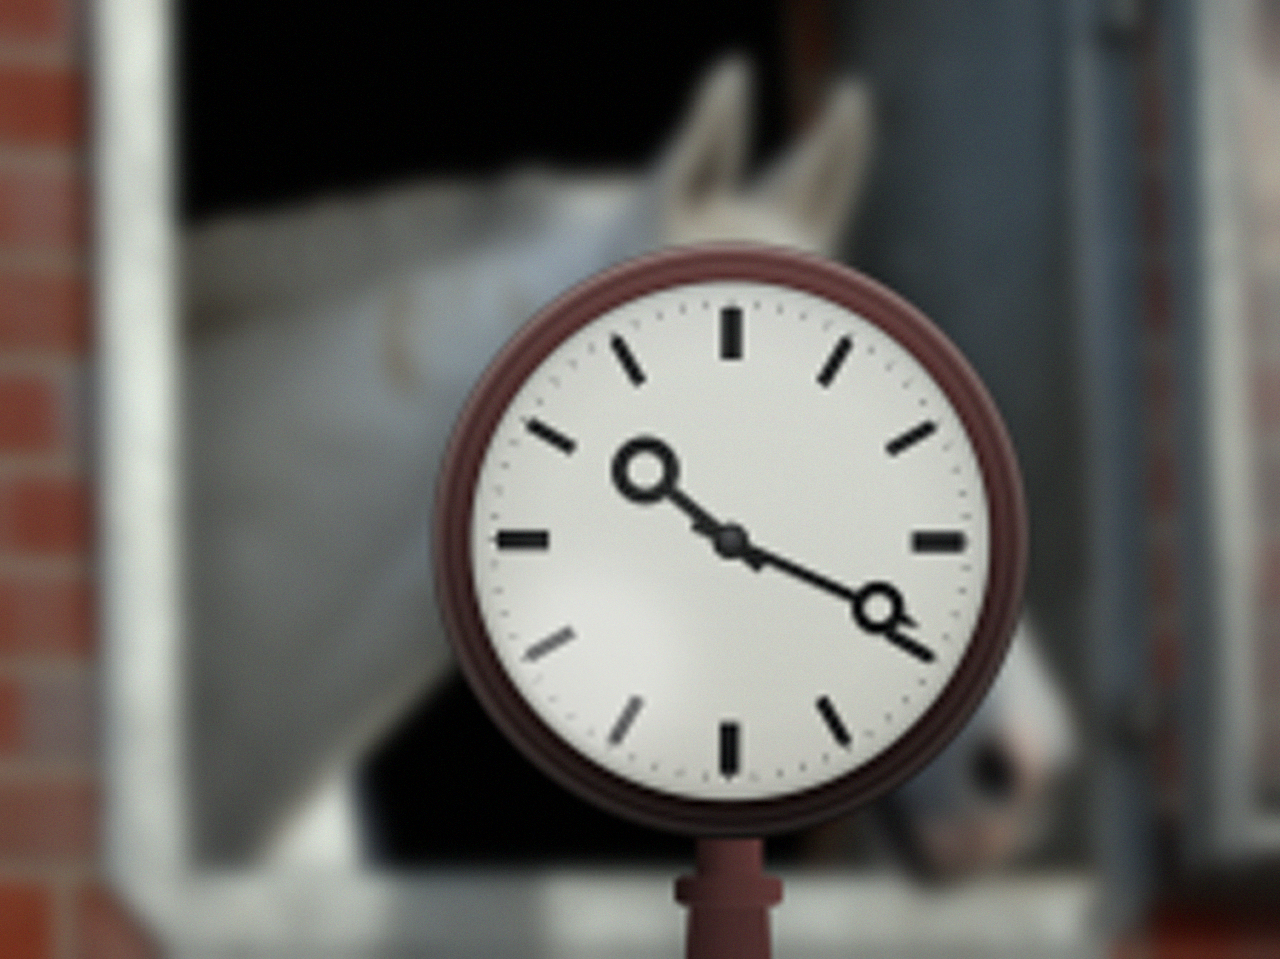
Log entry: 10:19
